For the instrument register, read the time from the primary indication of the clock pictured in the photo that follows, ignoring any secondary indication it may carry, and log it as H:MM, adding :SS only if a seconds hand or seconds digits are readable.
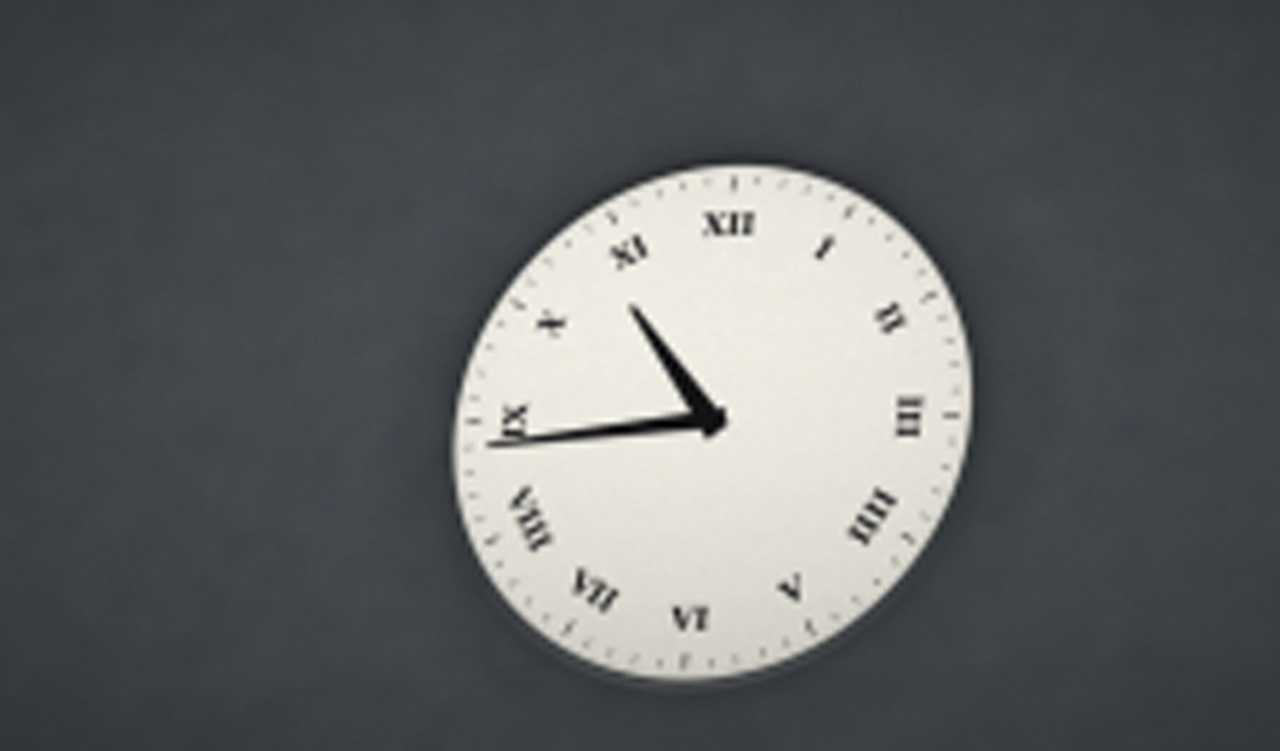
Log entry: 10:44
